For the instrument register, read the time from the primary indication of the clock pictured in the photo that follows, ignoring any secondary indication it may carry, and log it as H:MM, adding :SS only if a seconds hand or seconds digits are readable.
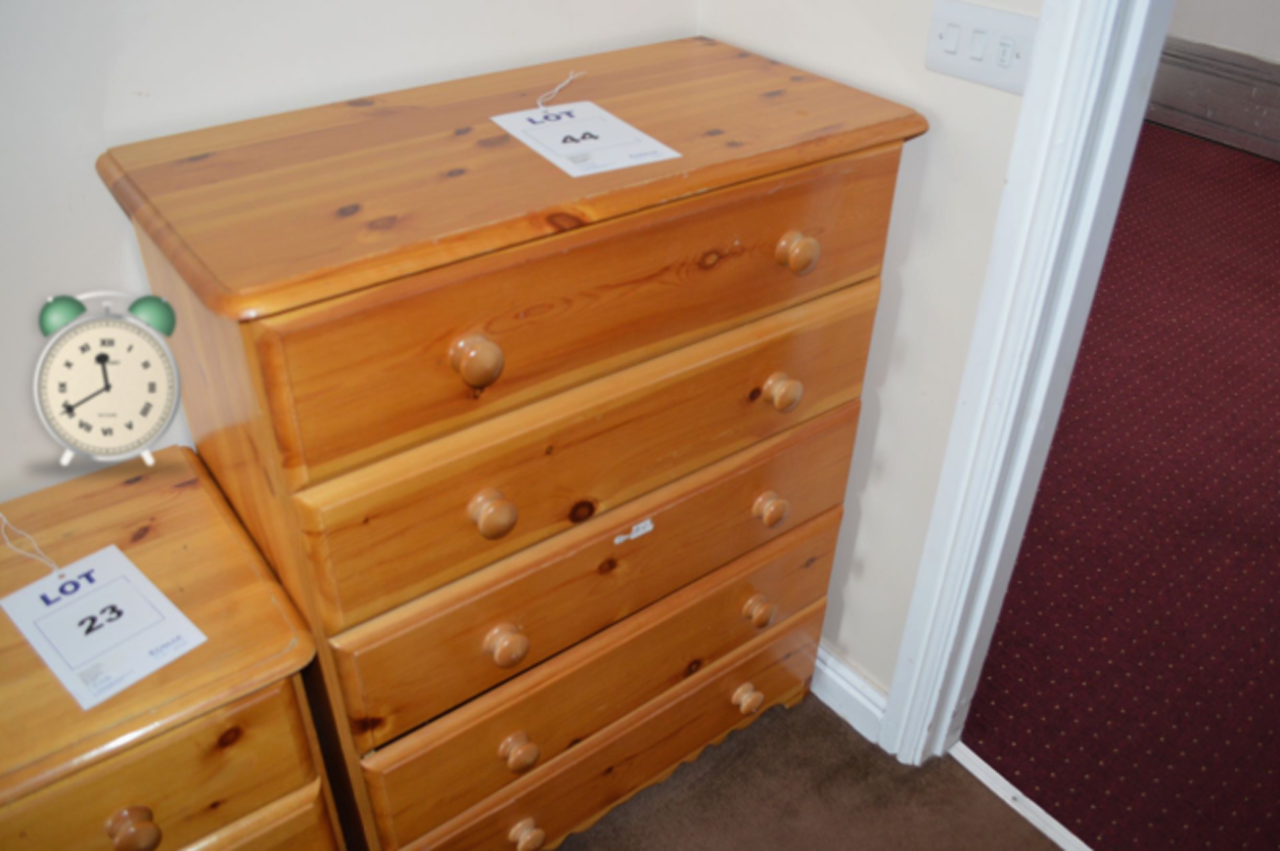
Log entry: 11:40
